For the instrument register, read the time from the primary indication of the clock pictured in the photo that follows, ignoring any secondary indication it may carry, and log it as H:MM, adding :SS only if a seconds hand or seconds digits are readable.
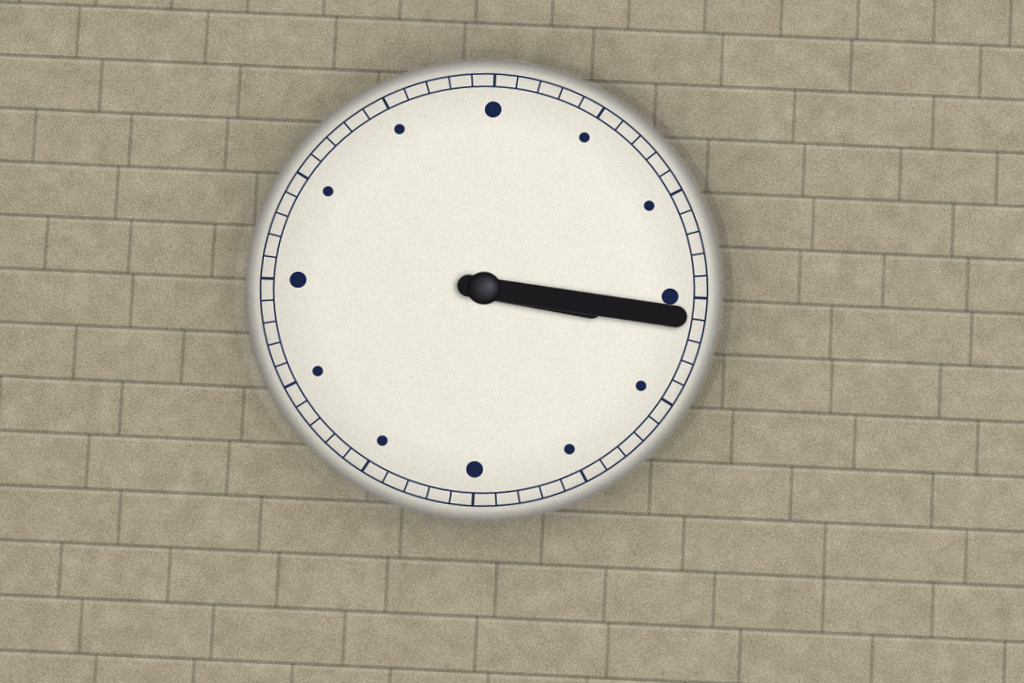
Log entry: 3:16
